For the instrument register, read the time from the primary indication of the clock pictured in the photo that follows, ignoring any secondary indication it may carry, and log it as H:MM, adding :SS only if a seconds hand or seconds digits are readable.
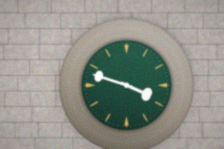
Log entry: 3:48
